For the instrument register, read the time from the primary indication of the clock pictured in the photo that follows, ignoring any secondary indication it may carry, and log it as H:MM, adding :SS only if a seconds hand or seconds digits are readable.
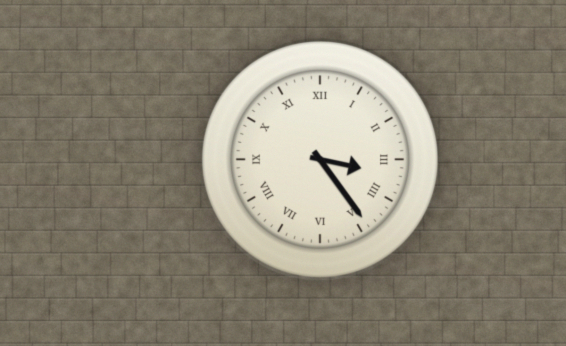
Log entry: 3:24
